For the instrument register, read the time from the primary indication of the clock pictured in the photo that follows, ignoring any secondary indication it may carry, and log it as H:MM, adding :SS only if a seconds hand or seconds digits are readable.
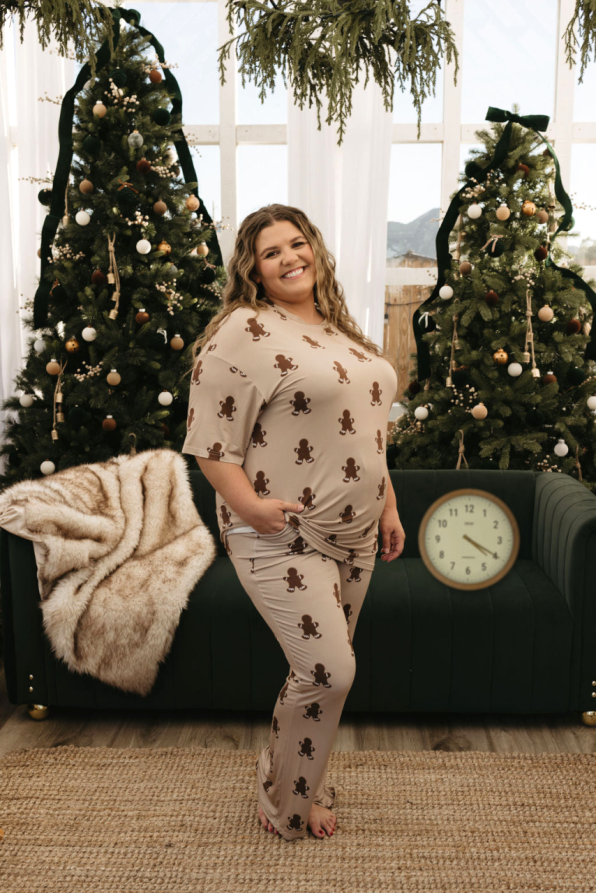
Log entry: 4:20
